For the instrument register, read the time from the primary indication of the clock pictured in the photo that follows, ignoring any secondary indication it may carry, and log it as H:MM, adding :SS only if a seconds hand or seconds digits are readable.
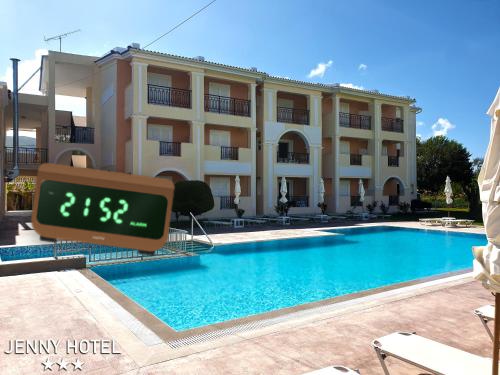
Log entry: 21:52
